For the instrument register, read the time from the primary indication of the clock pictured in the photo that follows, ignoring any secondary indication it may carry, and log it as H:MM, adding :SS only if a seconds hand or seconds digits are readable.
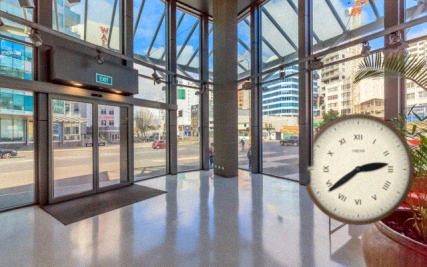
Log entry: 2:39
